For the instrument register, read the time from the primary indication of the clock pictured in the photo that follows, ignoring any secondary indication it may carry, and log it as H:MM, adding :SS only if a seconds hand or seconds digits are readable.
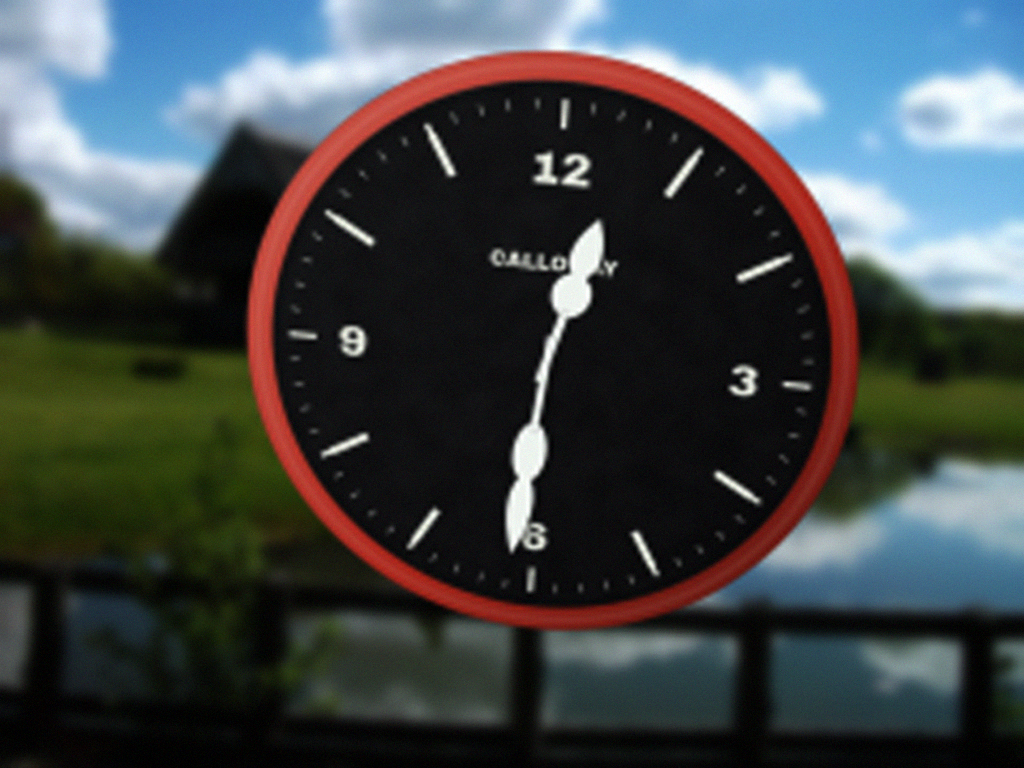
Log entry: 12:31
